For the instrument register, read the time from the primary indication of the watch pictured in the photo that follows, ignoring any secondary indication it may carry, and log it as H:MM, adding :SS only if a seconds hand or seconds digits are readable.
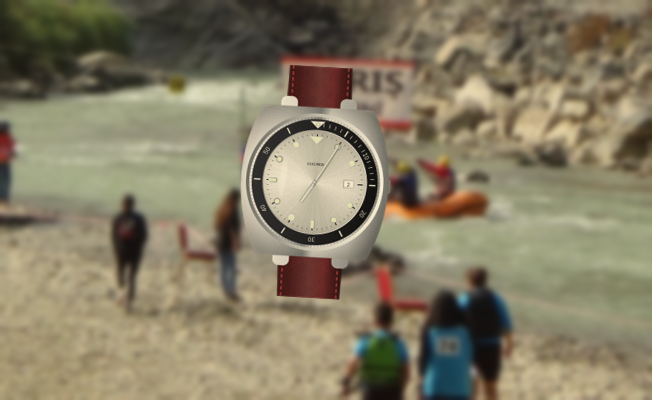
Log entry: 7:05
